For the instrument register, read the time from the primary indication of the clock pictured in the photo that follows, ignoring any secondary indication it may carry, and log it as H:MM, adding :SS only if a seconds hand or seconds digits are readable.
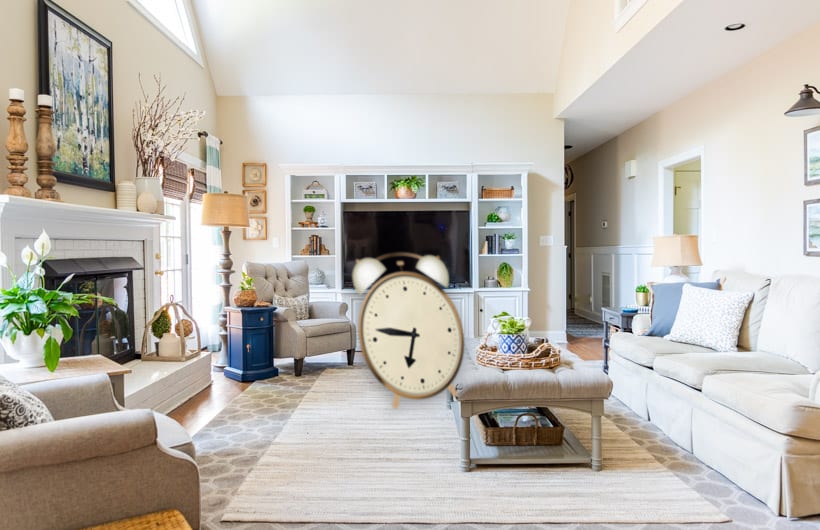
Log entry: 6:47
